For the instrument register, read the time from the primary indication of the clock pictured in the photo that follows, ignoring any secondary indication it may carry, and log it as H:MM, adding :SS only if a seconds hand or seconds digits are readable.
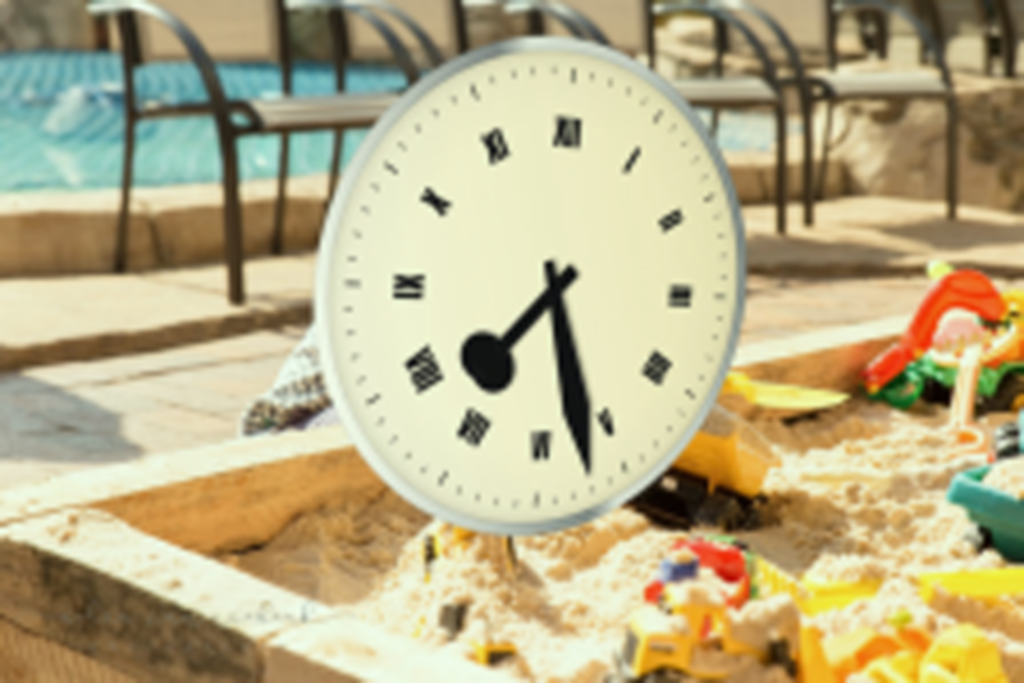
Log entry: 7:27
